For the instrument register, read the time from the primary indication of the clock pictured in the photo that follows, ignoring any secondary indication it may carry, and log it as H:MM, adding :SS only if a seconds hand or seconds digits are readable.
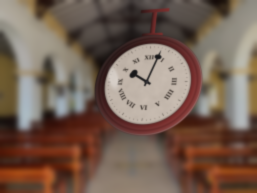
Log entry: 10:03
